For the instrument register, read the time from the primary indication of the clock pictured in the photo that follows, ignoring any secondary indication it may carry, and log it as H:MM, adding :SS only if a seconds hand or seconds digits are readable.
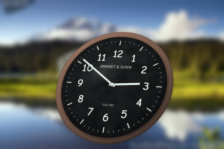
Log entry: 2:51
